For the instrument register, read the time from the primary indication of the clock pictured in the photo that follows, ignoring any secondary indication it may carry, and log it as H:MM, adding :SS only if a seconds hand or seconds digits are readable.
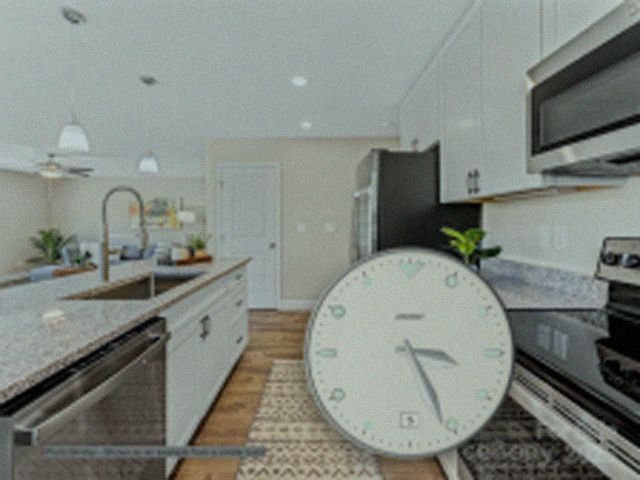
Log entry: 3:26
